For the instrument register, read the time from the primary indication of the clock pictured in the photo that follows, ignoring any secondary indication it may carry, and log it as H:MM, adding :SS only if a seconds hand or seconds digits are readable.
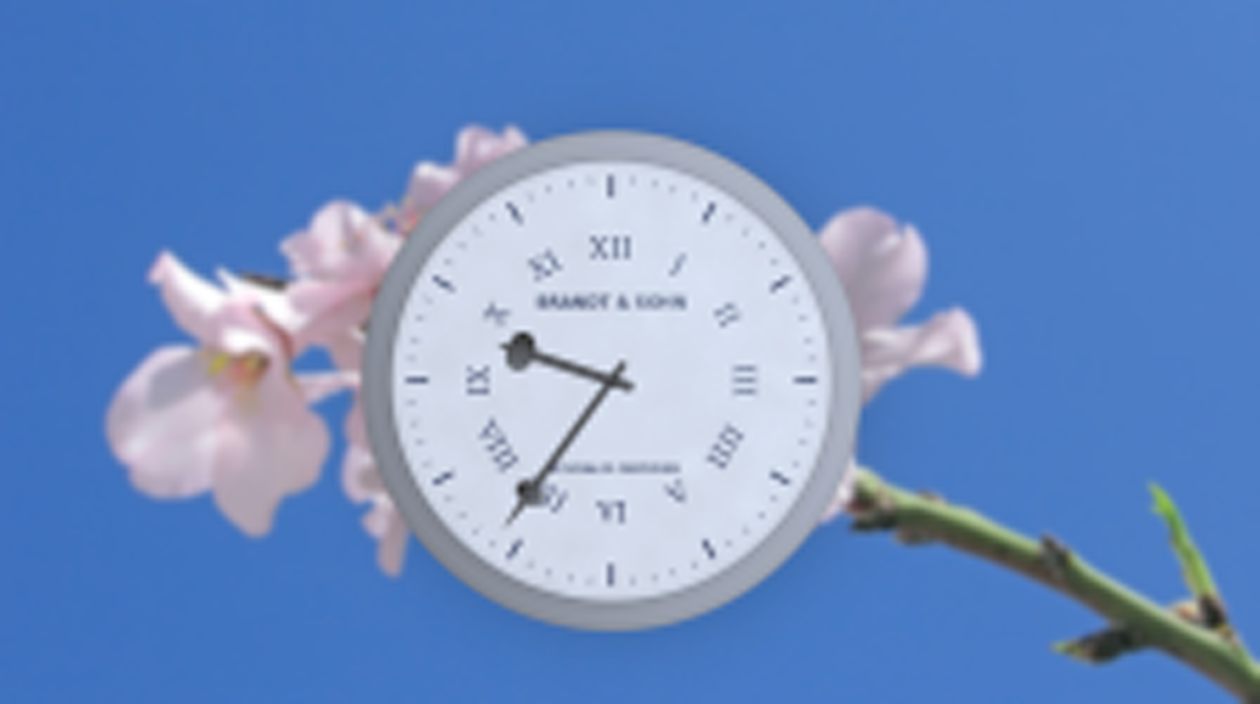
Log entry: 9:36
